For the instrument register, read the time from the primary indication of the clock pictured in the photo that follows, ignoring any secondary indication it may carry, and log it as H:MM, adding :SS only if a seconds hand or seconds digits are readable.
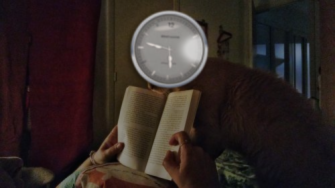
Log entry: 5:47
